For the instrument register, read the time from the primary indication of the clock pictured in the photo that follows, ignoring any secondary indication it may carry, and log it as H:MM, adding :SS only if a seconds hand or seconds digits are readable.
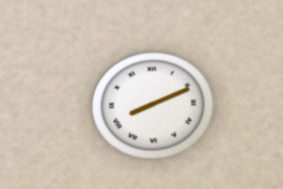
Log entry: 8:11
